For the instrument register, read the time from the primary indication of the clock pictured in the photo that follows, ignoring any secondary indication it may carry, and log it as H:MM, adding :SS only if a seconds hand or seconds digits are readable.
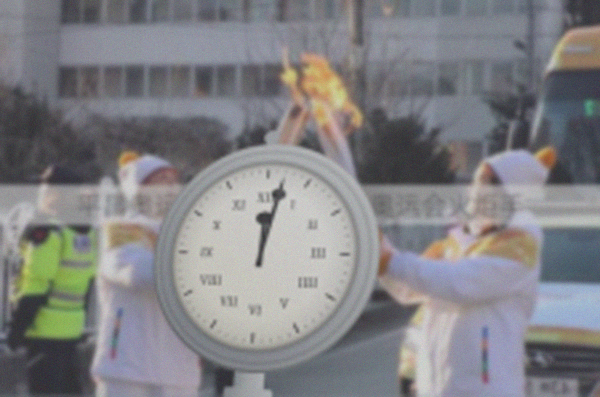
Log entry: 12:02
